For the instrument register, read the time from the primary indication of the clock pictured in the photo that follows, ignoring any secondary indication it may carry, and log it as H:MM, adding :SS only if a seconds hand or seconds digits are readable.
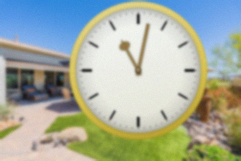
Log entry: 11:02
